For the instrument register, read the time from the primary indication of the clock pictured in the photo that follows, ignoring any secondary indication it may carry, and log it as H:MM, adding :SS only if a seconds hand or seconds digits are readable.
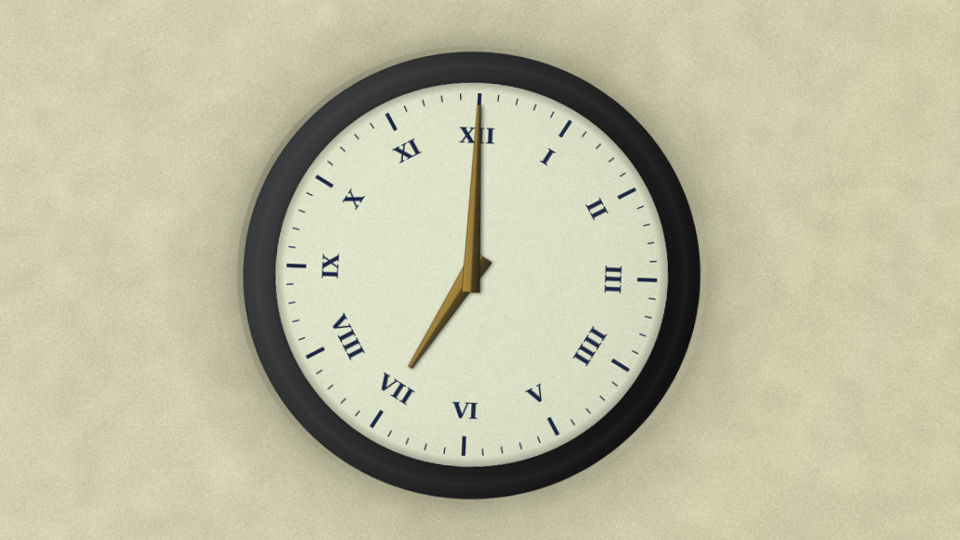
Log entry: 7:00
